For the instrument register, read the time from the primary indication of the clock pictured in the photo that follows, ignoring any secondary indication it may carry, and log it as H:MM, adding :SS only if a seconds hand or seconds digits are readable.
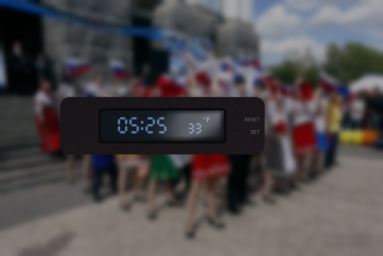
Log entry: 5:25
